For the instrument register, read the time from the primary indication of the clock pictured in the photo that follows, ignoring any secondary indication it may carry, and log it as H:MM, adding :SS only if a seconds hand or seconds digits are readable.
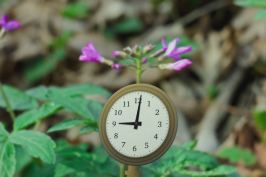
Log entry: 9:01
